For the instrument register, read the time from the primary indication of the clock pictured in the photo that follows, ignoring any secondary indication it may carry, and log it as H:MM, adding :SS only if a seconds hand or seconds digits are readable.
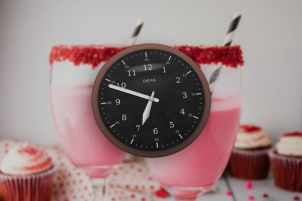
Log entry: 6:49
